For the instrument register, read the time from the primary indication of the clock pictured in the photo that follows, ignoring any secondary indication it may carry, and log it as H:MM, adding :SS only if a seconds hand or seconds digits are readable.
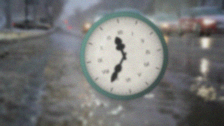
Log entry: 11:36
